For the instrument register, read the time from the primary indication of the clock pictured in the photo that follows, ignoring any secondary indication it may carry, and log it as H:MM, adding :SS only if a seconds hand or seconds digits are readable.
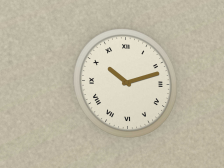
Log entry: 10:12
